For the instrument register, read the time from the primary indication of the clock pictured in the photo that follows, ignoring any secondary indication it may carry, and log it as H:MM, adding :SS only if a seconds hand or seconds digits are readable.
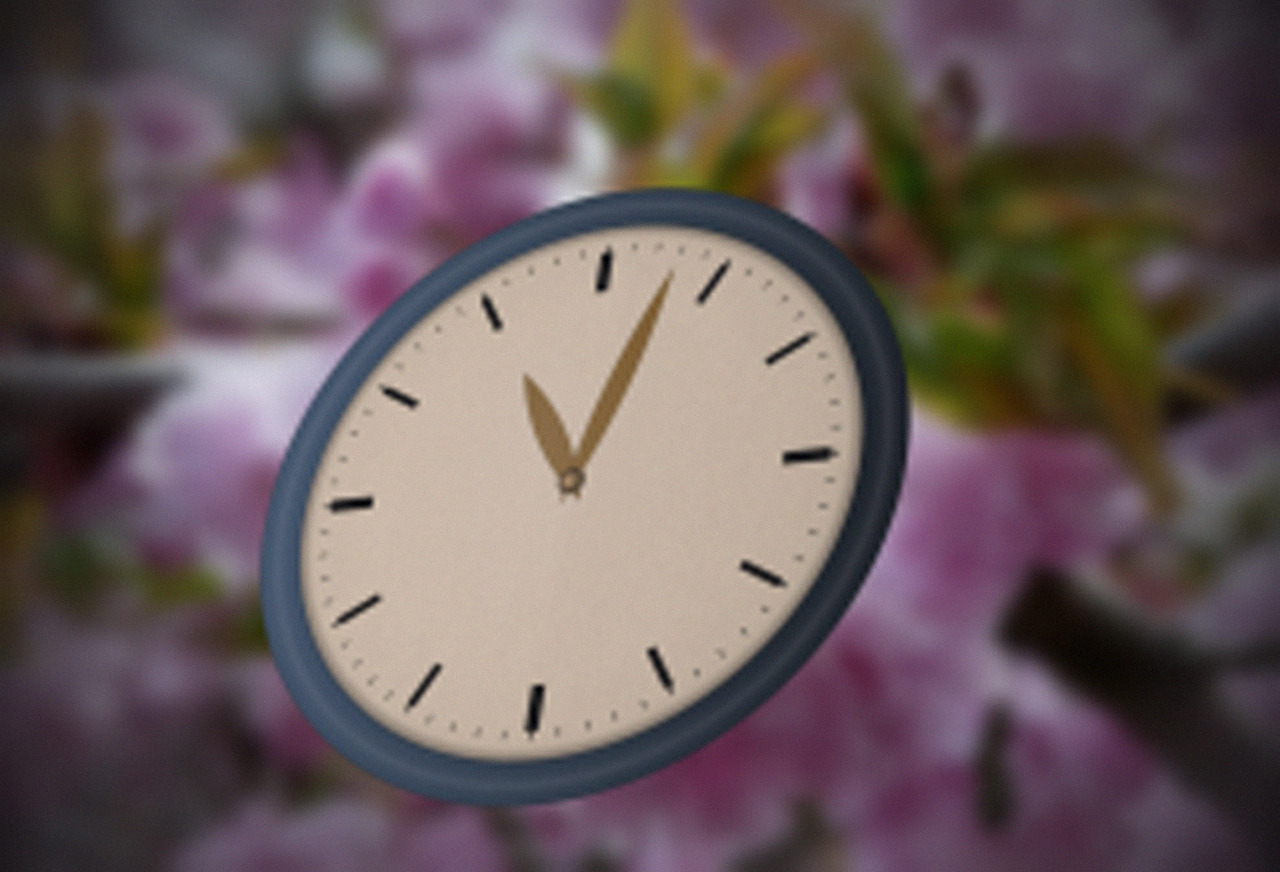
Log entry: 11:03
